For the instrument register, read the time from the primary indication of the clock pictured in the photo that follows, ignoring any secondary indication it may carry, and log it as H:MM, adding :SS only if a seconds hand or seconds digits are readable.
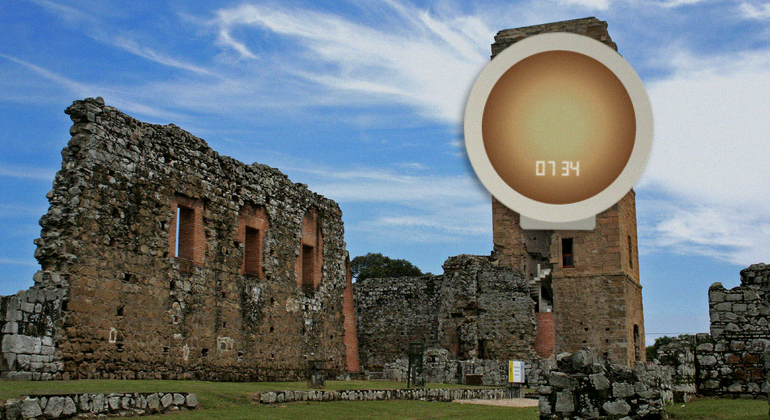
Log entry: 7:34
